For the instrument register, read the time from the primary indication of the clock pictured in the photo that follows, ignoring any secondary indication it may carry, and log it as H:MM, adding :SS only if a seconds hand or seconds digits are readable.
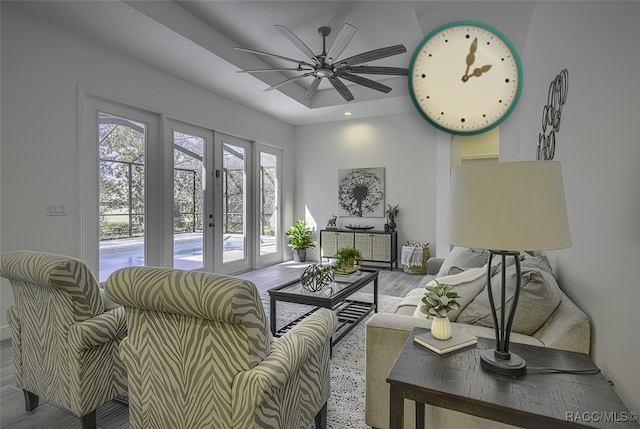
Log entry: 2:02
